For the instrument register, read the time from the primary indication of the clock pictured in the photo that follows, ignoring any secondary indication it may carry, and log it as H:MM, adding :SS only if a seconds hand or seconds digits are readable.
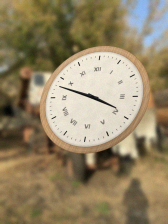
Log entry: 3:48
